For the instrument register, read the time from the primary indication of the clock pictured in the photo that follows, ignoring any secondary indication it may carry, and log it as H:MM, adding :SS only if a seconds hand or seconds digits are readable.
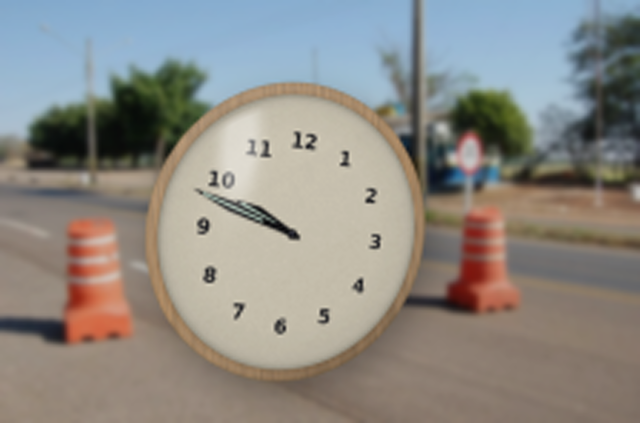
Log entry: 9:48
